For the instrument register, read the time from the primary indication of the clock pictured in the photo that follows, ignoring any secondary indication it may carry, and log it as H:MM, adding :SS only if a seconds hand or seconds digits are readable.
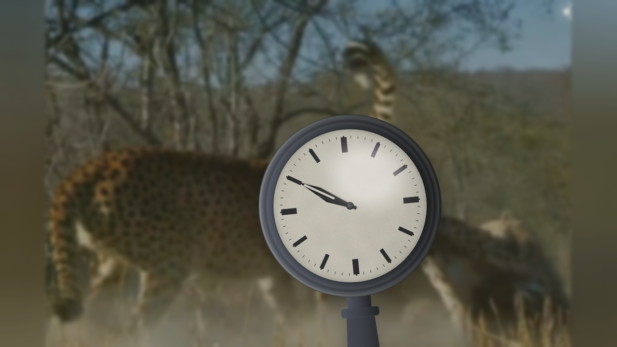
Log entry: 9:50
